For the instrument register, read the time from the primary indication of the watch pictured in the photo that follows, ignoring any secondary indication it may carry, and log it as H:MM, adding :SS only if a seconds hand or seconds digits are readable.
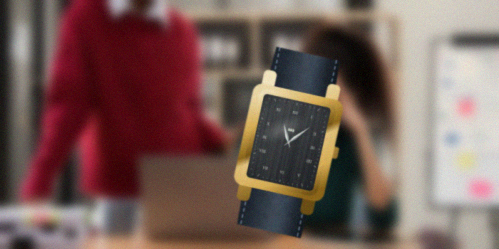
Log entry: 11:07
